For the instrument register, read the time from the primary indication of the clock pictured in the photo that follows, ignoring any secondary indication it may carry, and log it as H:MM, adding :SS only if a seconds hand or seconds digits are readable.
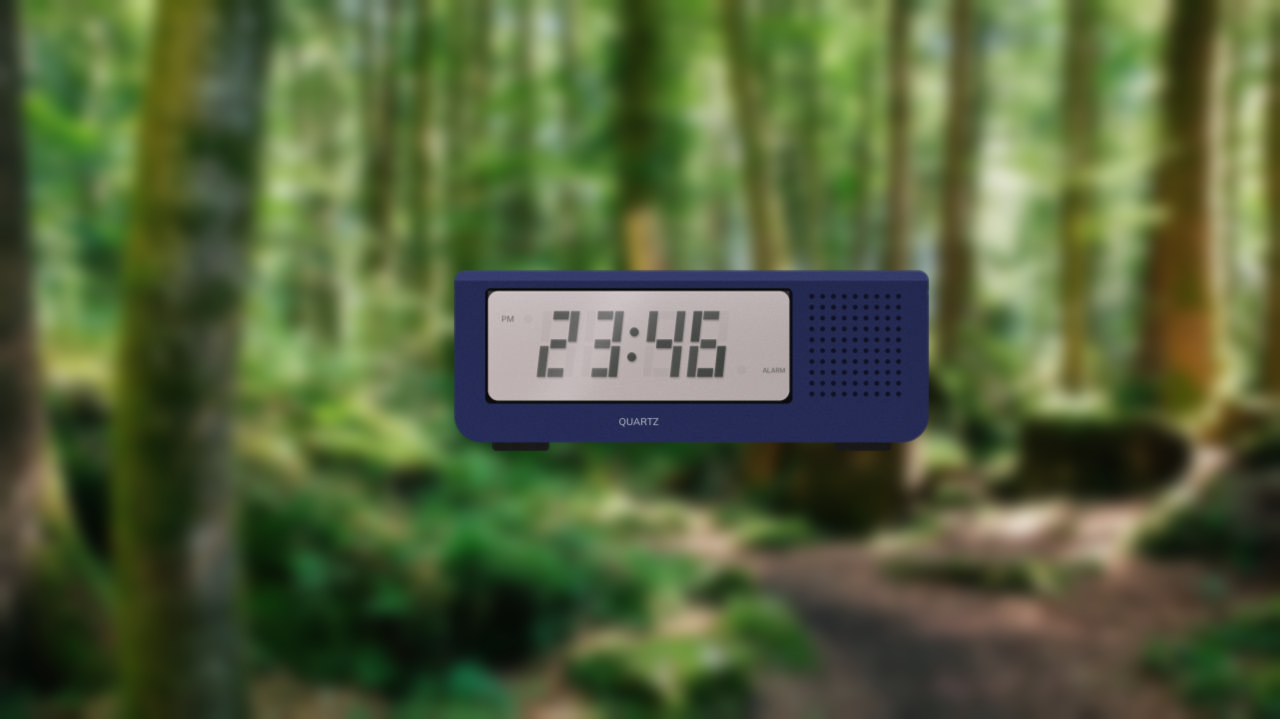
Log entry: 23:46
